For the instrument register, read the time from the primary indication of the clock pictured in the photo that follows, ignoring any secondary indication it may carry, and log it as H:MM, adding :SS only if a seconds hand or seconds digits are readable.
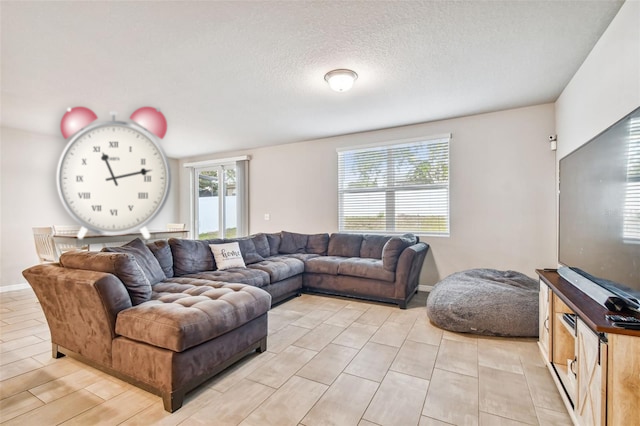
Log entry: 11:13
